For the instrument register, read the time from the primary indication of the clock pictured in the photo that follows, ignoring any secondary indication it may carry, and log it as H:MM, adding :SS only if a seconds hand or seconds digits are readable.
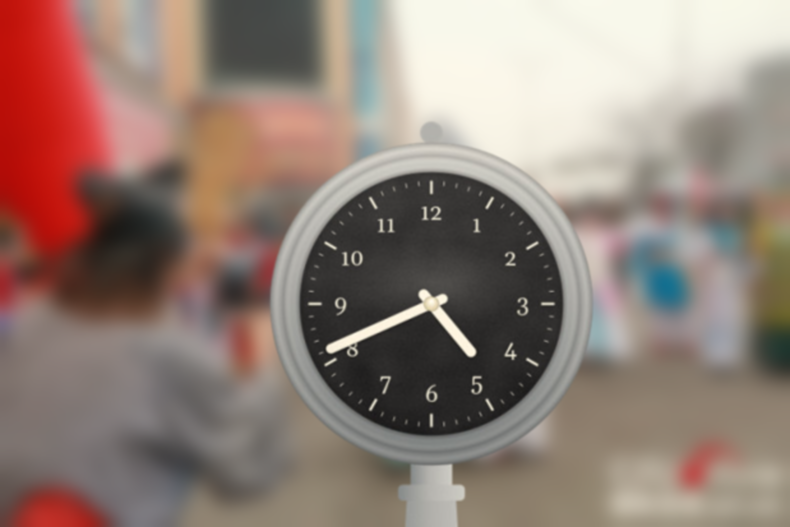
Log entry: 4:41
